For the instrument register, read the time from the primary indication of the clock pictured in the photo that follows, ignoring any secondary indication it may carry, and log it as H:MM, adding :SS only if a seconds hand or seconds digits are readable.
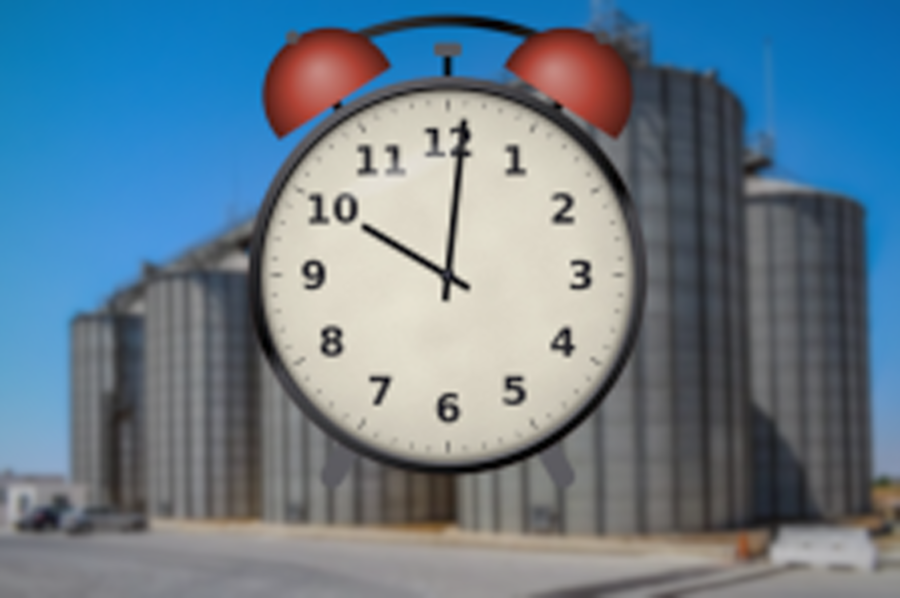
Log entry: 10:01
